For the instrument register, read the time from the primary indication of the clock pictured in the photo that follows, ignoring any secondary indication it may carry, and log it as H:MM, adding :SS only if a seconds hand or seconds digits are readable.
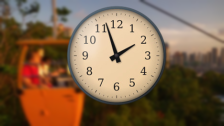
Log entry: 1:57
